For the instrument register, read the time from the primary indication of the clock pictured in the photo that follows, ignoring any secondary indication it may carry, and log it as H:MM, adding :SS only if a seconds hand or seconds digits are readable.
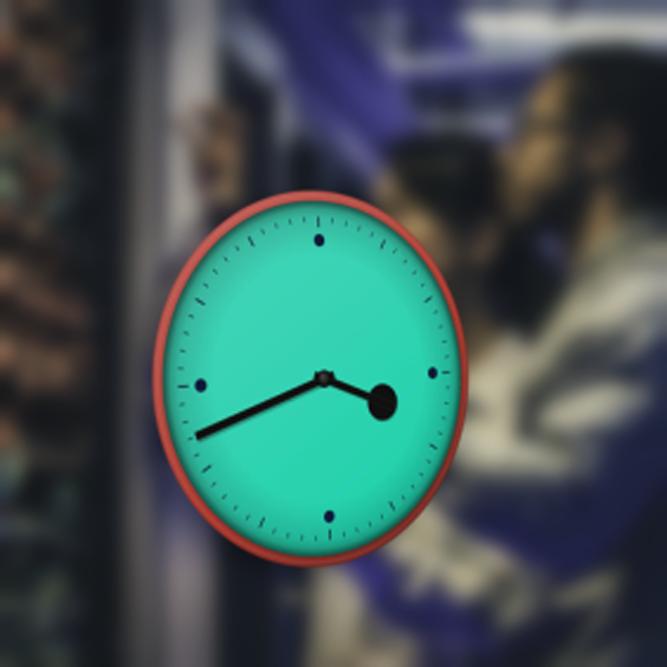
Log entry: 3:42
